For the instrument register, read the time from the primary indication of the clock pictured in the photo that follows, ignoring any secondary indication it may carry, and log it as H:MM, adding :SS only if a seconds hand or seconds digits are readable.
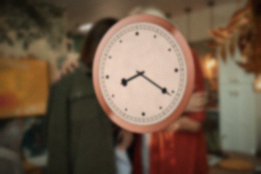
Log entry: 8:21
